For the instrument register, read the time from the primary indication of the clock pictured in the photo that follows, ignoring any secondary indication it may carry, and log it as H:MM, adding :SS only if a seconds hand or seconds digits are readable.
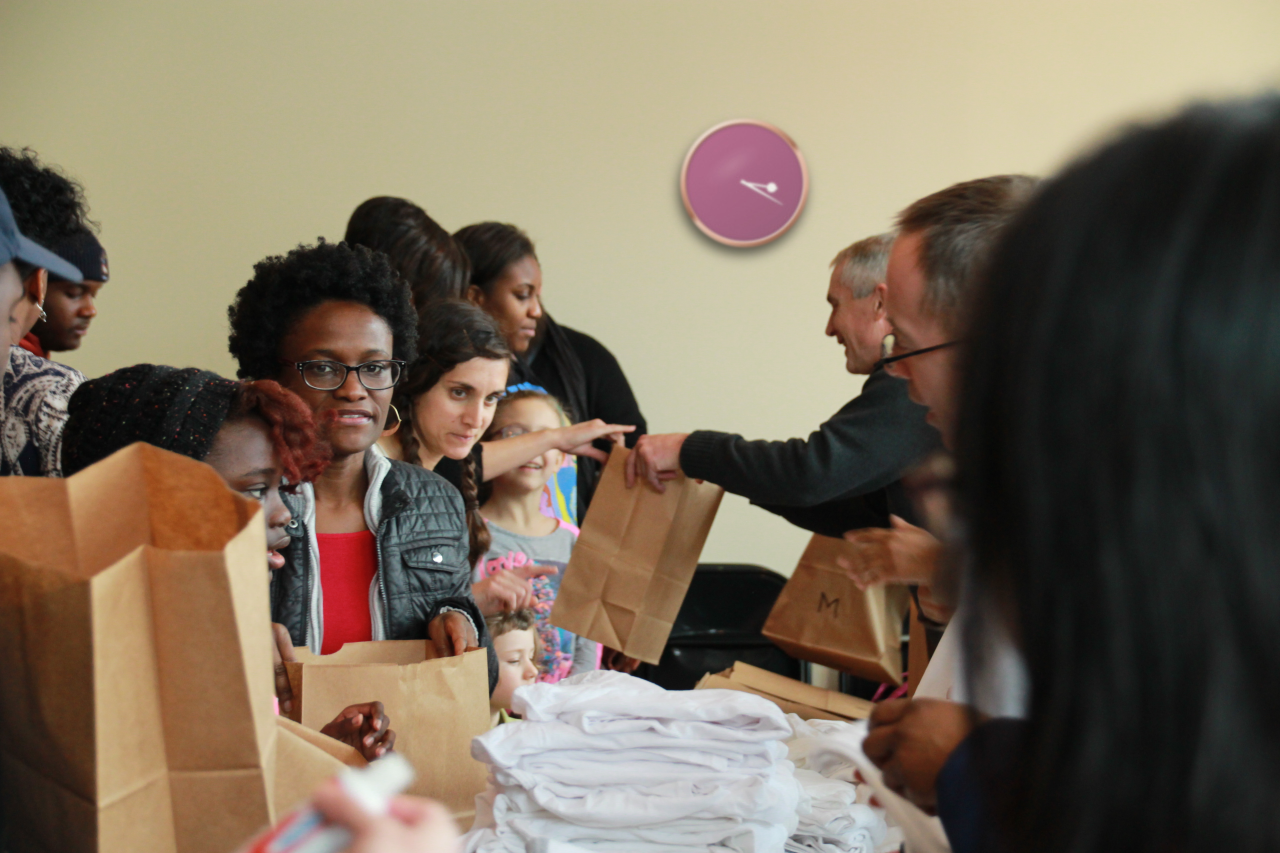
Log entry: 3:20
